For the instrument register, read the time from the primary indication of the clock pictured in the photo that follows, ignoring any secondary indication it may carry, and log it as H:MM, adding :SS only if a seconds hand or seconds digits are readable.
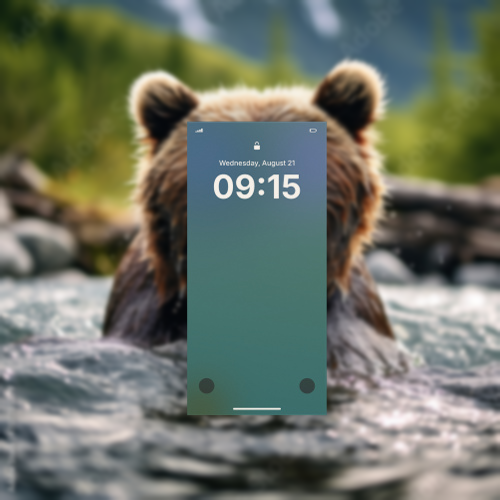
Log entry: 9:15
